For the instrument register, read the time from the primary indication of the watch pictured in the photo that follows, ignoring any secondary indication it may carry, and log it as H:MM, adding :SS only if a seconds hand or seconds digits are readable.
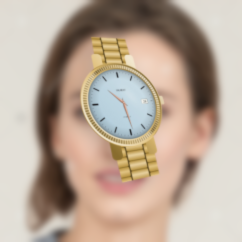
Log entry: 10:29
